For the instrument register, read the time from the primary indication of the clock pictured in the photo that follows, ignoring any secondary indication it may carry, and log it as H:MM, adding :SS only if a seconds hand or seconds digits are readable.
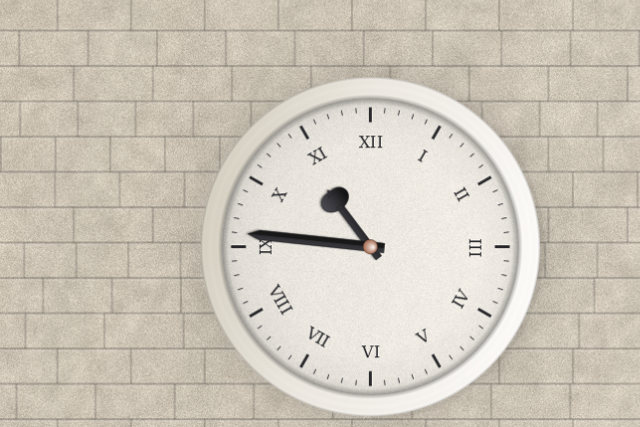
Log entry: 10:46
